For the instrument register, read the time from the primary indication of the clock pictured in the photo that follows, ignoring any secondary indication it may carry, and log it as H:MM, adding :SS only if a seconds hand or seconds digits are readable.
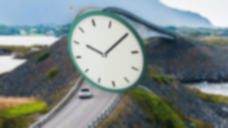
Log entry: 10:10
